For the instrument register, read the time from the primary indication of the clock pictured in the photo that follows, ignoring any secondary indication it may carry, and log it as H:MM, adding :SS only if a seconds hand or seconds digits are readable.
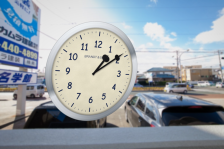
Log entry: 1:09
